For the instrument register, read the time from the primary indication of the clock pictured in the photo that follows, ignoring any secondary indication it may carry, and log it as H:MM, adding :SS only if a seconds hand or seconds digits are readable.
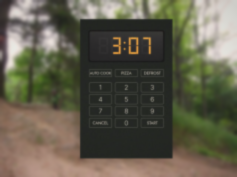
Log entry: 3:07
